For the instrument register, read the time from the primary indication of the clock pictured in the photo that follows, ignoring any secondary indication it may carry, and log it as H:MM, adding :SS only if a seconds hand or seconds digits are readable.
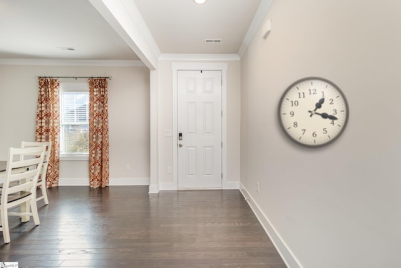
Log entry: 1:18
